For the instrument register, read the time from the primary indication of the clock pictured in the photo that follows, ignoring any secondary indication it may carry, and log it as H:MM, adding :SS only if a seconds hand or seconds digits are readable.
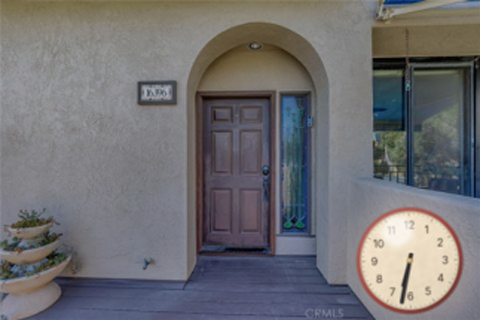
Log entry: 6:32
